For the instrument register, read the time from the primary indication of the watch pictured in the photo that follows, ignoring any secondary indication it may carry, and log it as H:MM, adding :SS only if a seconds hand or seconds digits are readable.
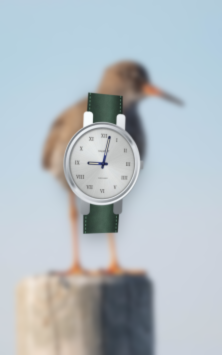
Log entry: 9:02
